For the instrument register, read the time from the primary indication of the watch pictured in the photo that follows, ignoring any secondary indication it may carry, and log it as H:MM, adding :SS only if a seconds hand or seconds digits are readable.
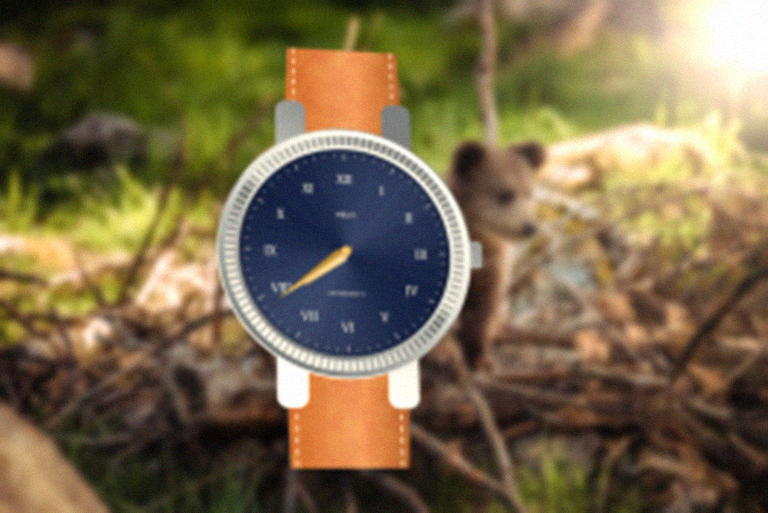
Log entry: 7:39
